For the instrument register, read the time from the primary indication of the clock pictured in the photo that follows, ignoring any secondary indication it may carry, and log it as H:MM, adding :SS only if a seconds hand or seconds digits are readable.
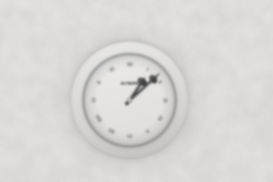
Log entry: 1:08
